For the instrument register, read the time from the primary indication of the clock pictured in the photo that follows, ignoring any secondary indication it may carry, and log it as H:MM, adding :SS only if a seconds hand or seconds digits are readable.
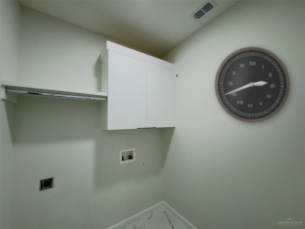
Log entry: 2:41
